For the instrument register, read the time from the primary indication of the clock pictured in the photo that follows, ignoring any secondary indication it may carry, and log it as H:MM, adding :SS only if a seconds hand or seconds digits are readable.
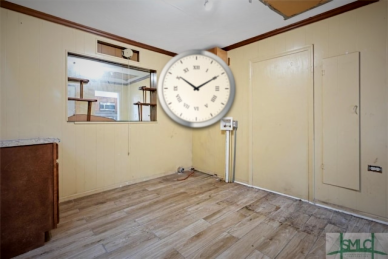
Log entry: 10:10
